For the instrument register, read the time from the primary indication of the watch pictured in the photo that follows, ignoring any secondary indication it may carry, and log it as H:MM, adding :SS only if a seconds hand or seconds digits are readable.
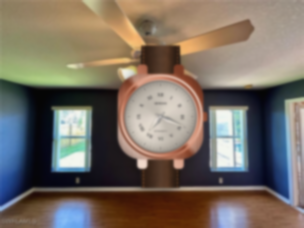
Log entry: 7:19
